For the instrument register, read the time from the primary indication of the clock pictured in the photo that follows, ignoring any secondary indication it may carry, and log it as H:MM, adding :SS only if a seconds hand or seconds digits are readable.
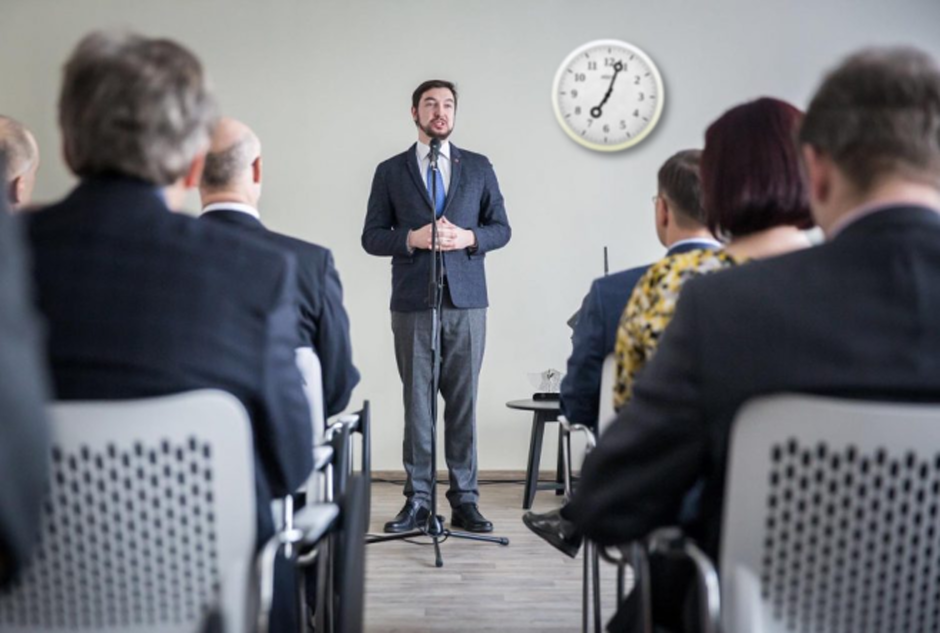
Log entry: 7:03
